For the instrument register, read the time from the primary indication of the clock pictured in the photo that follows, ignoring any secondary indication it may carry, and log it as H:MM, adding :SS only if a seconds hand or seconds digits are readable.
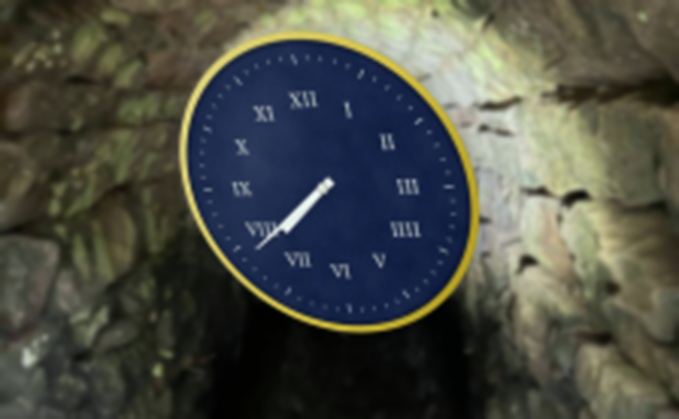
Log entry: 7:39
